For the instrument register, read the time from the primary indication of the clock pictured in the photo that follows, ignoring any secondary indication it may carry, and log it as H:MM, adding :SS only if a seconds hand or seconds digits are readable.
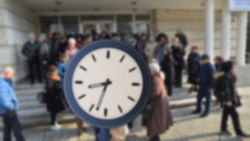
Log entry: 8:33
